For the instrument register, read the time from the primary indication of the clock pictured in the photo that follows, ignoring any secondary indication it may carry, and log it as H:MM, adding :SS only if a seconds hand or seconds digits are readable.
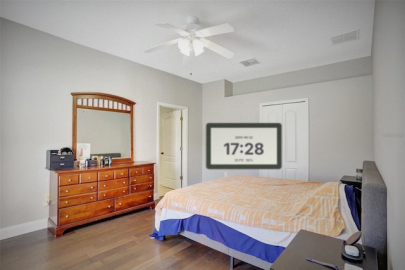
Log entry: 17:28
